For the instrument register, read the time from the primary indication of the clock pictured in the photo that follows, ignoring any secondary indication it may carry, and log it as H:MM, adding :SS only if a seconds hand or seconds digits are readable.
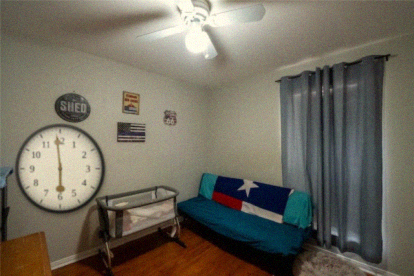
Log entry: 5:59
